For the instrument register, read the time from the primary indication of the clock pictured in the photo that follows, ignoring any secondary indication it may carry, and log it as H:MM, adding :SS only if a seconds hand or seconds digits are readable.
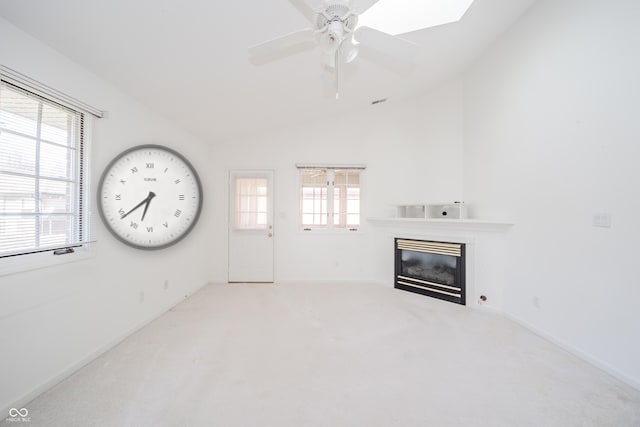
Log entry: 6:39
